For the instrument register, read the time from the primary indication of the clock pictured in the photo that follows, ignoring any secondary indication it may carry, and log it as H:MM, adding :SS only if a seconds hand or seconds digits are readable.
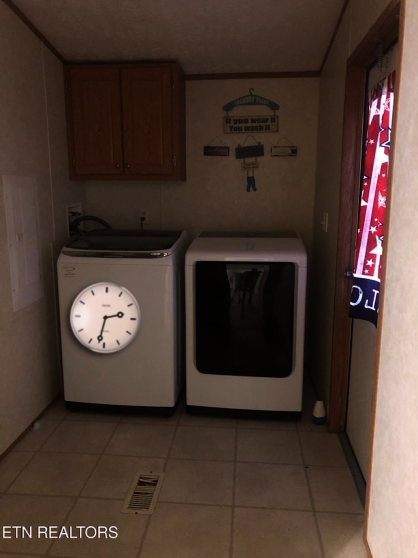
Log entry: 2:32
